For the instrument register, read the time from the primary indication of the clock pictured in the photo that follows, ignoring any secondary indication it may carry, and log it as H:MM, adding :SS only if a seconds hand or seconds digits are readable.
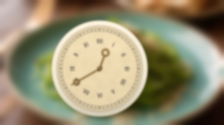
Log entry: 12:40
